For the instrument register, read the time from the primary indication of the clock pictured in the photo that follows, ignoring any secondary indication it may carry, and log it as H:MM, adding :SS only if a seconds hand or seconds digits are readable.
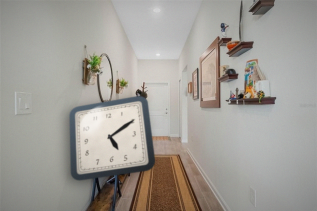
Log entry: 5:10
